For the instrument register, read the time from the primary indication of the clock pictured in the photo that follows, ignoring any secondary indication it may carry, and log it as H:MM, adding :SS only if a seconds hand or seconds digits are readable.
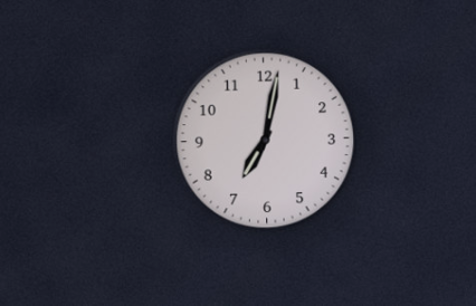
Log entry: 7:02
